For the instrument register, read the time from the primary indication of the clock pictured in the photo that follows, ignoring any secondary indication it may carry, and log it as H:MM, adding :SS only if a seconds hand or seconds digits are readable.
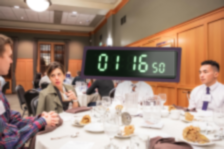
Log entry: 1:16
